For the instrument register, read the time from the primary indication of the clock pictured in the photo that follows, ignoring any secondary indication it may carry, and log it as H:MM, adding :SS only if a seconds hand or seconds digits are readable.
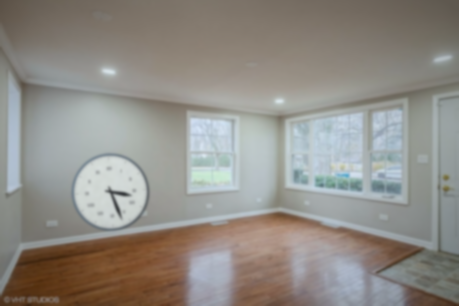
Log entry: 3:27
